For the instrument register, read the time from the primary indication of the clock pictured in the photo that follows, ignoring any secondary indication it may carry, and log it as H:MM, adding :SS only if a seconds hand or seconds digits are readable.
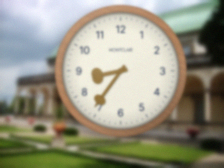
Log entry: 8:36
